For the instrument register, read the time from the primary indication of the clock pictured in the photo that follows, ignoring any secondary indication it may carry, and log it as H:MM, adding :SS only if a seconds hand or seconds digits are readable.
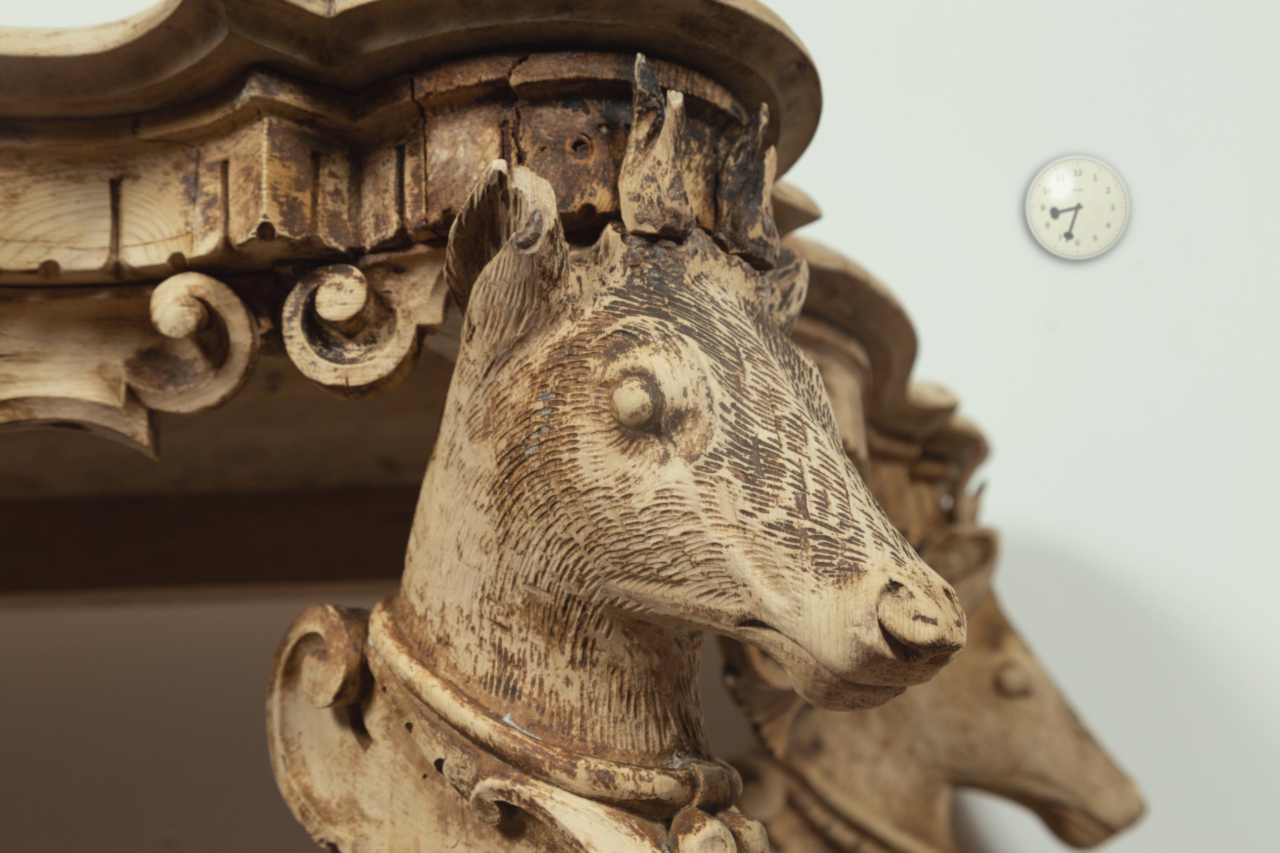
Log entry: 8:33
